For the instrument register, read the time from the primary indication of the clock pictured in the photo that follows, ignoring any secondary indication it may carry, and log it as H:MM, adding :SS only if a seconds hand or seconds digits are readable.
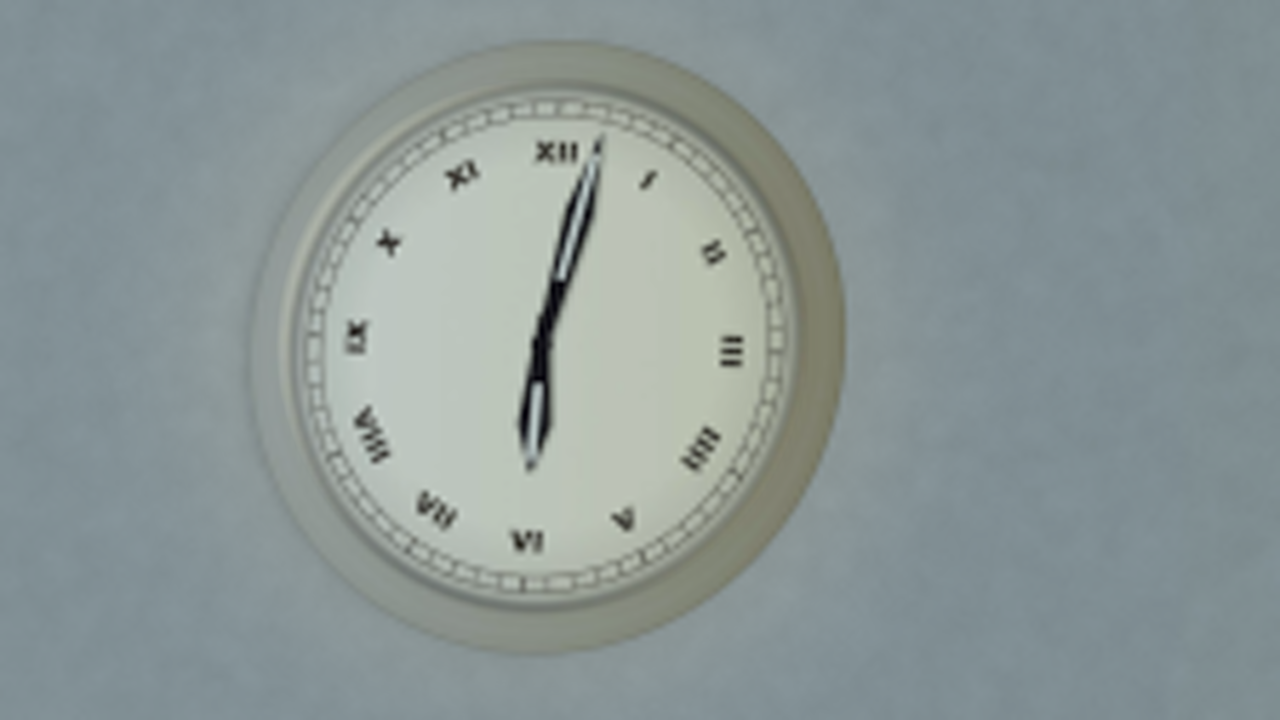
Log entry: 6:02
